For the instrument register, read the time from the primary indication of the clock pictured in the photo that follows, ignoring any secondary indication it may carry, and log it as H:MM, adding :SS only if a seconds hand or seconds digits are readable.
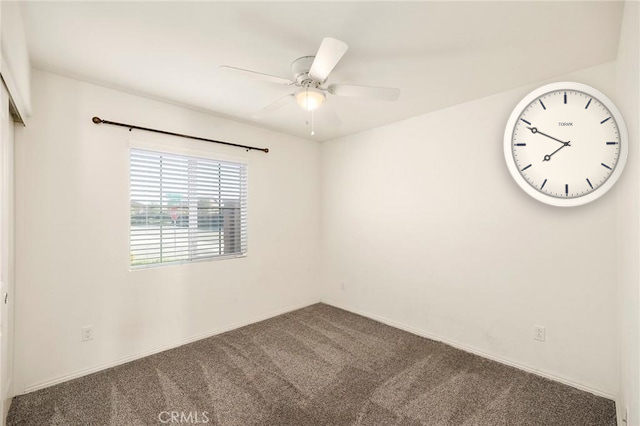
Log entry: 7:49
